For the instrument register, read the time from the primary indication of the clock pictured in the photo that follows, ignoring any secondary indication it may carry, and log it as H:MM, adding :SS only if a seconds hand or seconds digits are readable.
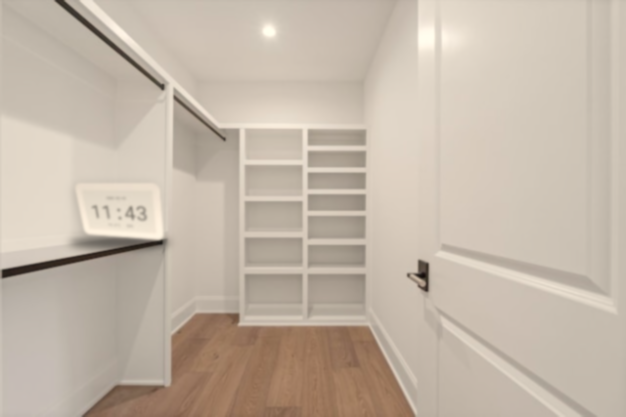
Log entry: 11:43
